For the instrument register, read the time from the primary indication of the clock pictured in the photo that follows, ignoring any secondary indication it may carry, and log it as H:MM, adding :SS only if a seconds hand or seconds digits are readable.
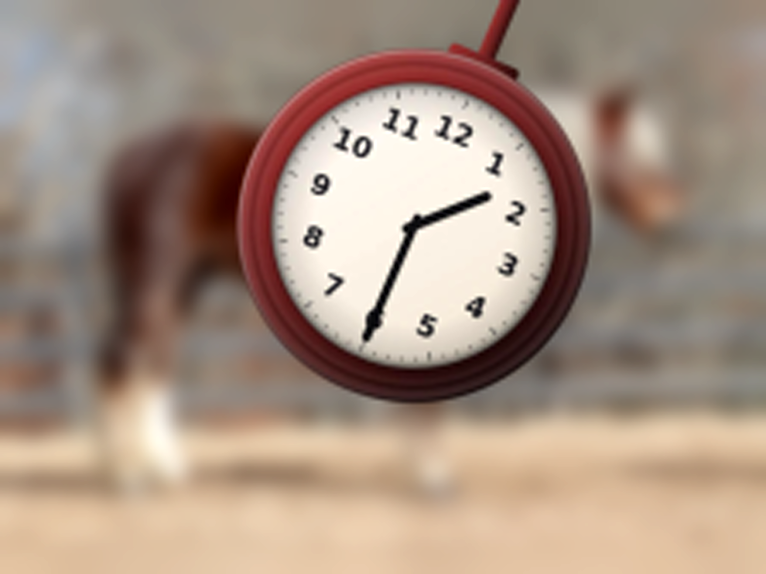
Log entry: 1:30
